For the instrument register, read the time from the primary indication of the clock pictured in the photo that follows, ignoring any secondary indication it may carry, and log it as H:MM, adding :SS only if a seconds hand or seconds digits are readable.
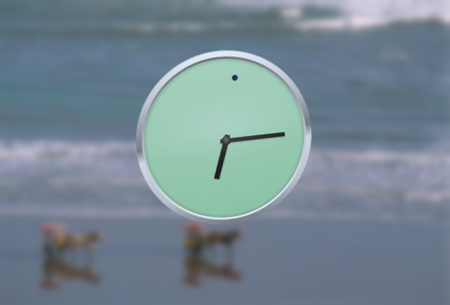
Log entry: 6:13
